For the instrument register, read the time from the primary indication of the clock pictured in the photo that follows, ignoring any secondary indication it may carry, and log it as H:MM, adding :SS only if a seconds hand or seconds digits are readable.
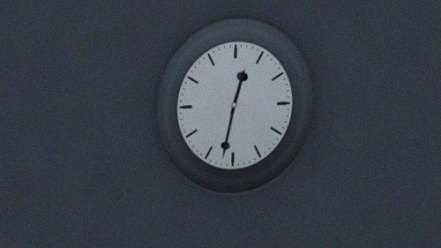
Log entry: 12:32
